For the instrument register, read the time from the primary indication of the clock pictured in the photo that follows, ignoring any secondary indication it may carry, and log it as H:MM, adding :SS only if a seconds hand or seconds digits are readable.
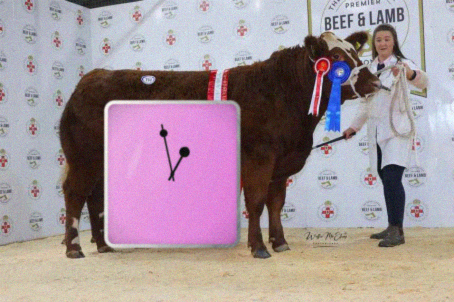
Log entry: 12:58
